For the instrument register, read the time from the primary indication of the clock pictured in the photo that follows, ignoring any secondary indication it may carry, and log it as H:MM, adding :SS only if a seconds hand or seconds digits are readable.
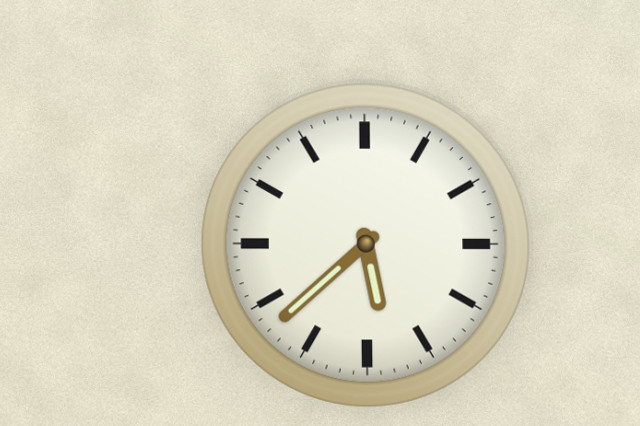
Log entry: 5:38
